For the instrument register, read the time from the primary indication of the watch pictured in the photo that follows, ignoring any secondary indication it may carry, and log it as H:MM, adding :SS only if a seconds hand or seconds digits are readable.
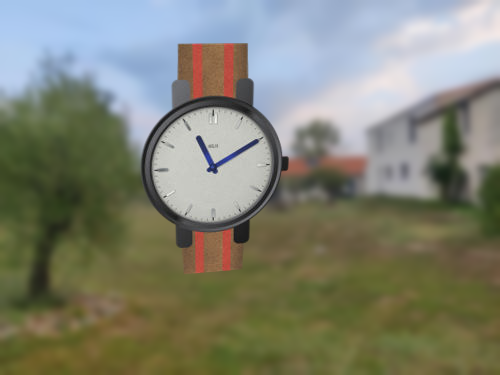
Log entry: 11:10
